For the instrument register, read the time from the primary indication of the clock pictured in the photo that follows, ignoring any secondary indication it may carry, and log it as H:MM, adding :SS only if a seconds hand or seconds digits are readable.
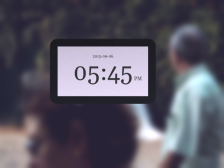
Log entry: 5:45
